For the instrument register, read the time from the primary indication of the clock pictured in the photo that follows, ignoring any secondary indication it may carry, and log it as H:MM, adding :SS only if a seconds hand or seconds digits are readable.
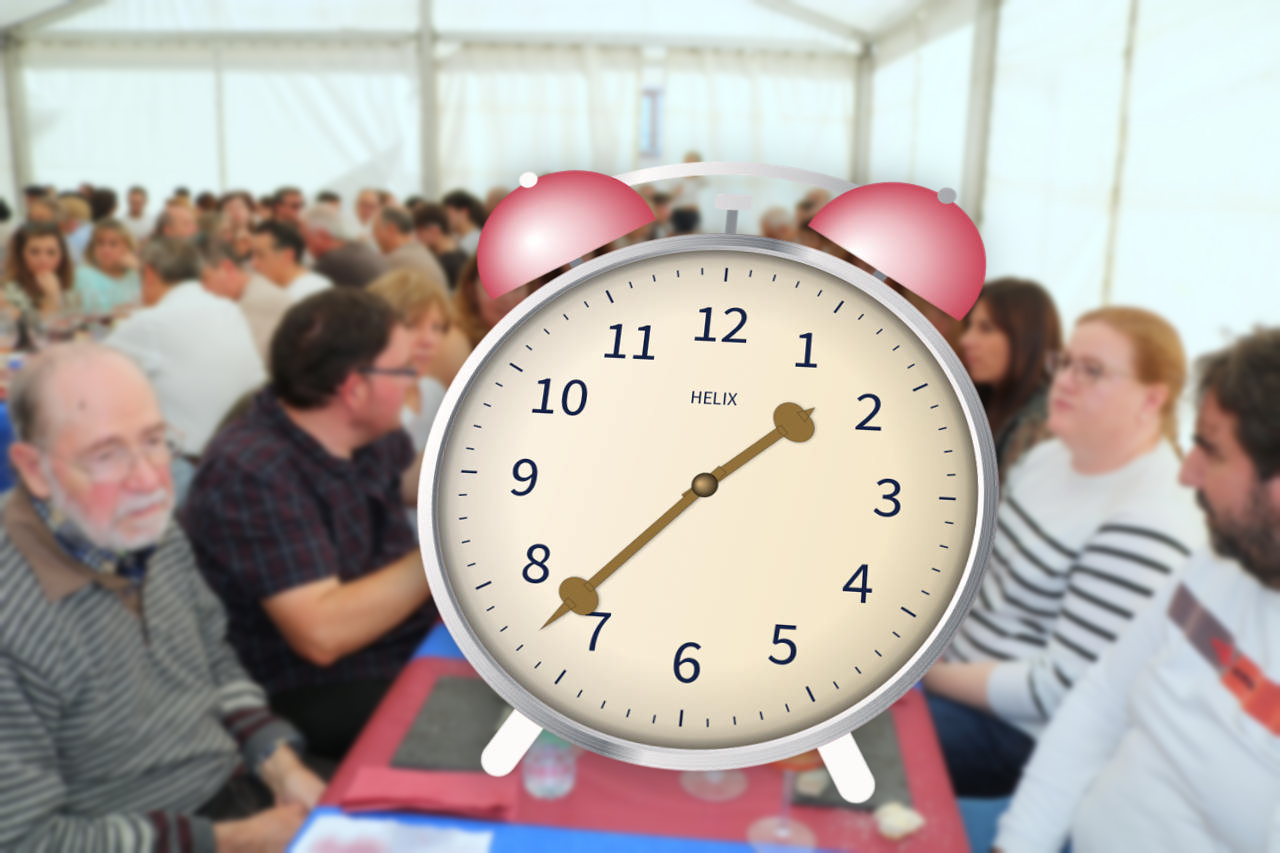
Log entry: 1:37
